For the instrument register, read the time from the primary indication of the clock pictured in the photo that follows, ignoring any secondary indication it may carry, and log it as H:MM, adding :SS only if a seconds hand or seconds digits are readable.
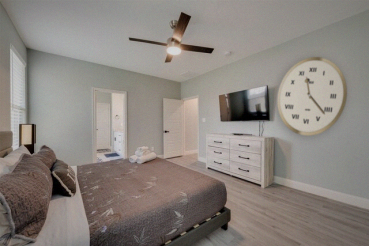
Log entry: 11:22
